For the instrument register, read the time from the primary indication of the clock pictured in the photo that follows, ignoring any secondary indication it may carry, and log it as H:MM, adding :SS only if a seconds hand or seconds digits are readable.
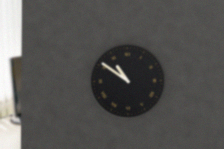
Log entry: 10:51
